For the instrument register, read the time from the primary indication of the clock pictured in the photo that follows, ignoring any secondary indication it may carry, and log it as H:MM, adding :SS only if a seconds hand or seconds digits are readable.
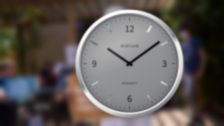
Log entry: 10:09
